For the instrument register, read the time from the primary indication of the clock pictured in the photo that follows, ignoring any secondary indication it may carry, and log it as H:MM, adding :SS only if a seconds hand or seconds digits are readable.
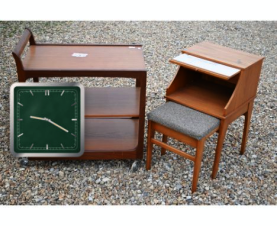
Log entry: 9:20
